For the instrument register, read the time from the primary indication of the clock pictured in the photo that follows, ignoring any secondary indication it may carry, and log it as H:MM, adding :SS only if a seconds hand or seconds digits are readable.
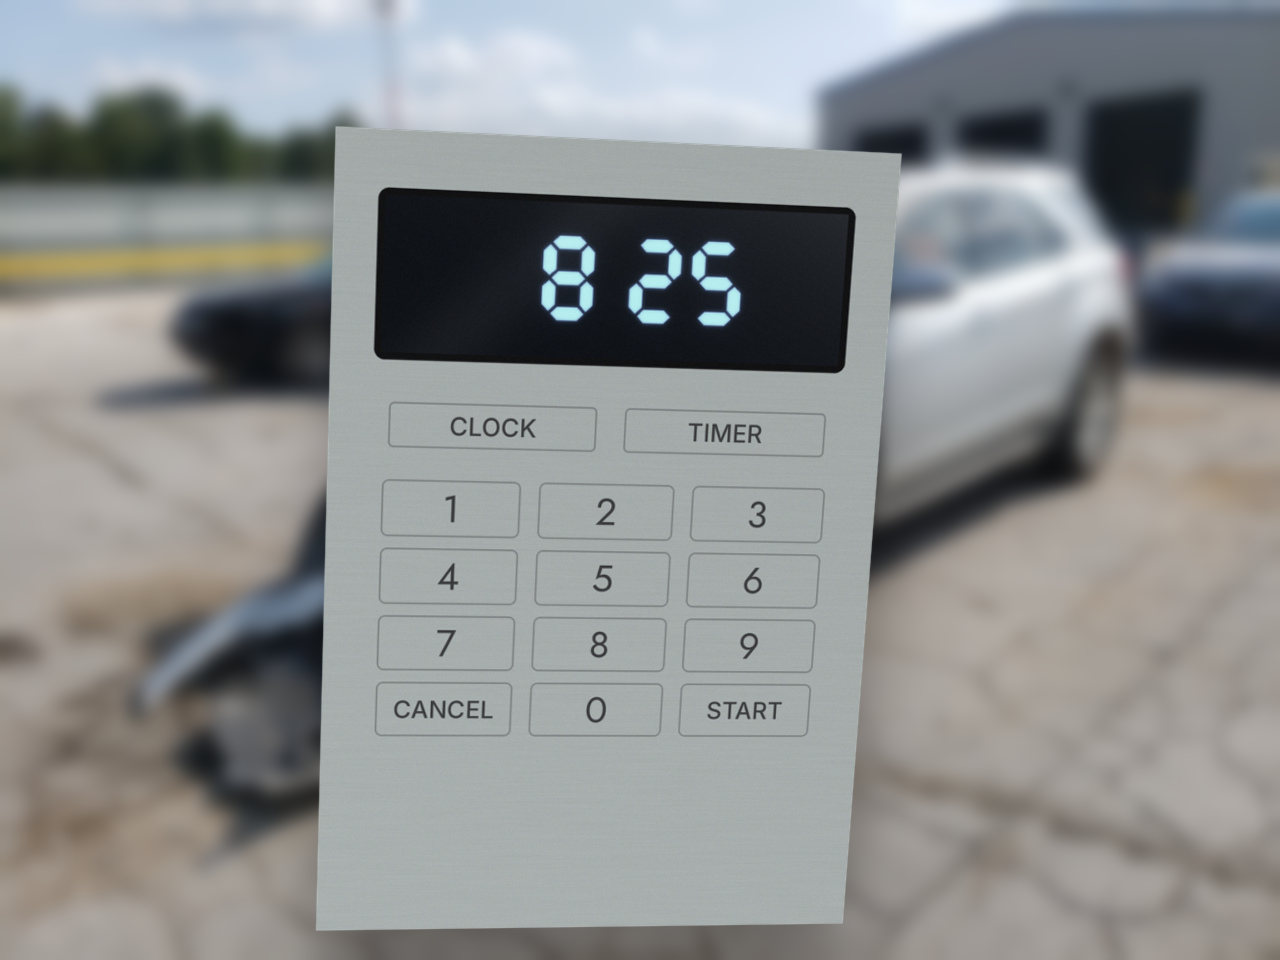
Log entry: 8:25
